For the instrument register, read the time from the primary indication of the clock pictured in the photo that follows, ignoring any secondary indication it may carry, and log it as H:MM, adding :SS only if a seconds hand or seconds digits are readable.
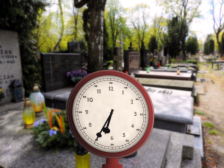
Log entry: 6:35
